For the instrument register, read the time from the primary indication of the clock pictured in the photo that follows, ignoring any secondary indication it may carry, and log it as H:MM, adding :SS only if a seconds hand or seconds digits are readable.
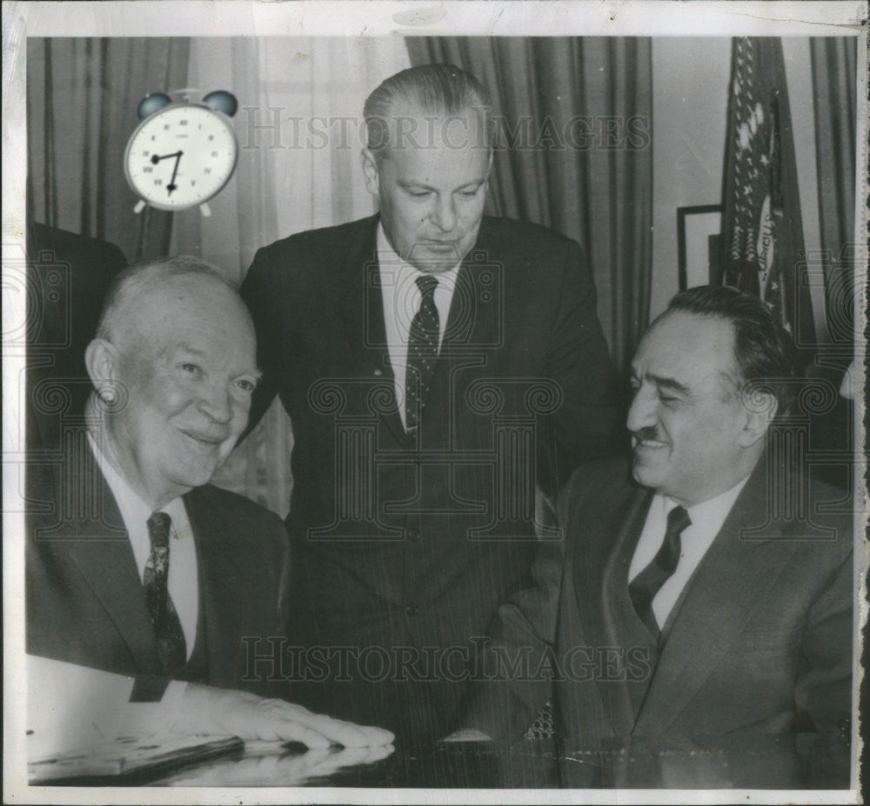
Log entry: 8:31
